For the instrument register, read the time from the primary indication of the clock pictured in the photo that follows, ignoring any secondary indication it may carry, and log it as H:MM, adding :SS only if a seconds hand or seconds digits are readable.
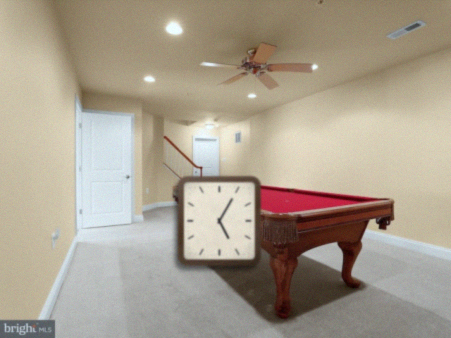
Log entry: 5:05
